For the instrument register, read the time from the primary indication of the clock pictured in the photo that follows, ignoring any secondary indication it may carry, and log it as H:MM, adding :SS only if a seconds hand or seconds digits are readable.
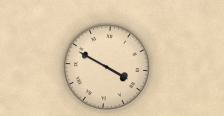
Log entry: 3:49
